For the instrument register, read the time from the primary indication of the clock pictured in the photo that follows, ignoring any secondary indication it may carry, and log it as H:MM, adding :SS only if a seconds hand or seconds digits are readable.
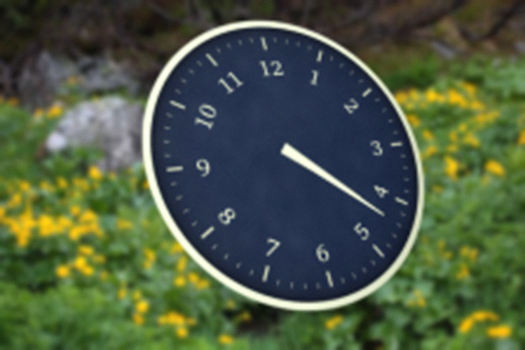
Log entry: 4:22
